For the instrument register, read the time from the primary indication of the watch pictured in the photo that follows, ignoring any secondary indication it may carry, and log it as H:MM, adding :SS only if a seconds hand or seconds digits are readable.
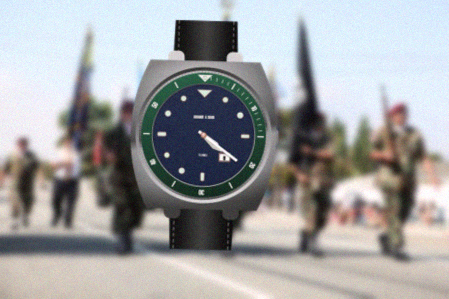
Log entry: 4:21
